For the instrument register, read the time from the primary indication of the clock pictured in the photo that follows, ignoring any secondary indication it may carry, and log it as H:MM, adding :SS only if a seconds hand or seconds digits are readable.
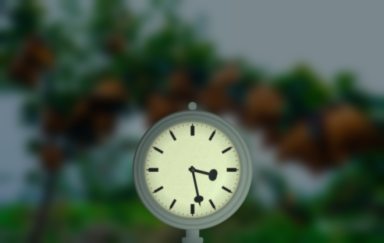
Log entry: 3:28
